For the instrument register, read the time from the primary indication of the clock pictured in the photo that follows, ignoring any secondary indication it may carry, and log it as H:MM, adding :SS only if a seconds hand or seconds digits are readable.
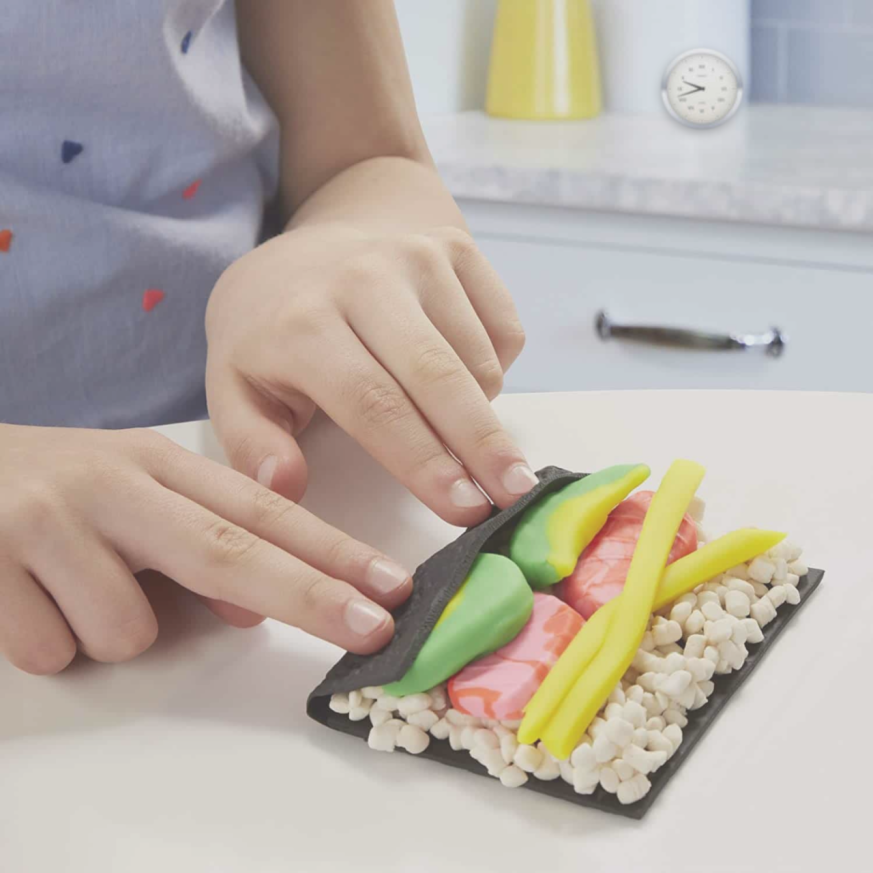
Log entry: 9:42
